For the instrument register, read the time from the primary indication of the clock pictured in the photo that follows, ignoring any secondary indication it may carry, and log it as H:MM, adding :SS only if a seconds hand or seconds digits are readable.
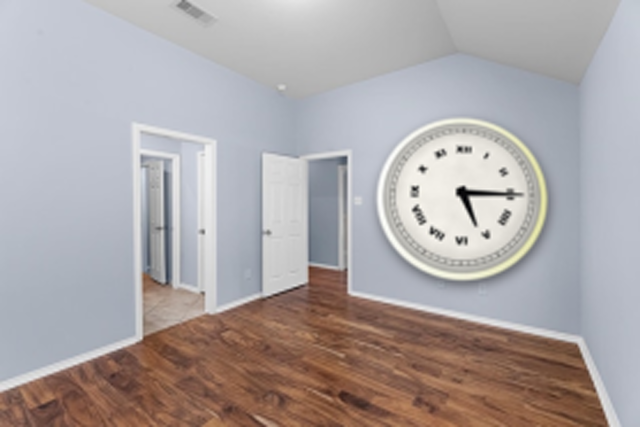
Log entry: 5:15
